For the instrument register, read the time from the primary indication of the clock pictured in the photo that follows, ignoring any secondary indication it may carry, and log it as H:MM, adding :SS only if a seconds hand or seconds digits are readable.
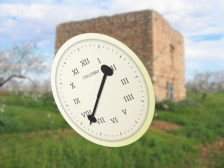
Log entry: 1:38
